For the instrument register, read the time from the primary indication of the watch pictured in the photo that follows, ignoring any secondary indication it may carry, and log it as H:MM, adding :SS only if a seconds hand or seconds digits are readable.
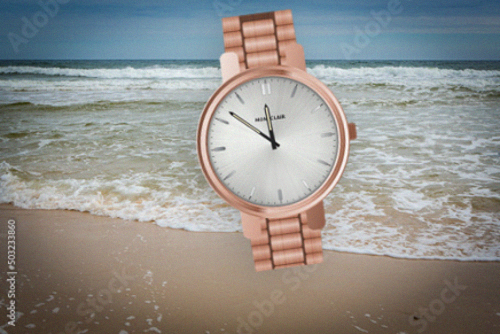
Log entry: 11:52
